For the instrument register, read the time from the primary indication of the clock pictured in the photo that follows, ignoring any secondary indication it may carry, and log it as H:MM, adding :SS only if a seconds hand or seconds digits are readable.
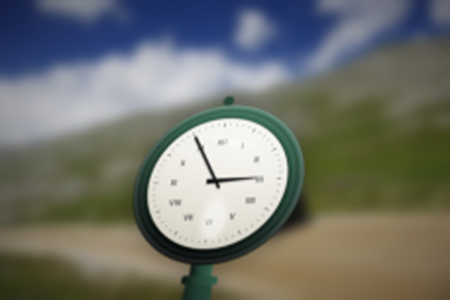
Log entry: 2:55
